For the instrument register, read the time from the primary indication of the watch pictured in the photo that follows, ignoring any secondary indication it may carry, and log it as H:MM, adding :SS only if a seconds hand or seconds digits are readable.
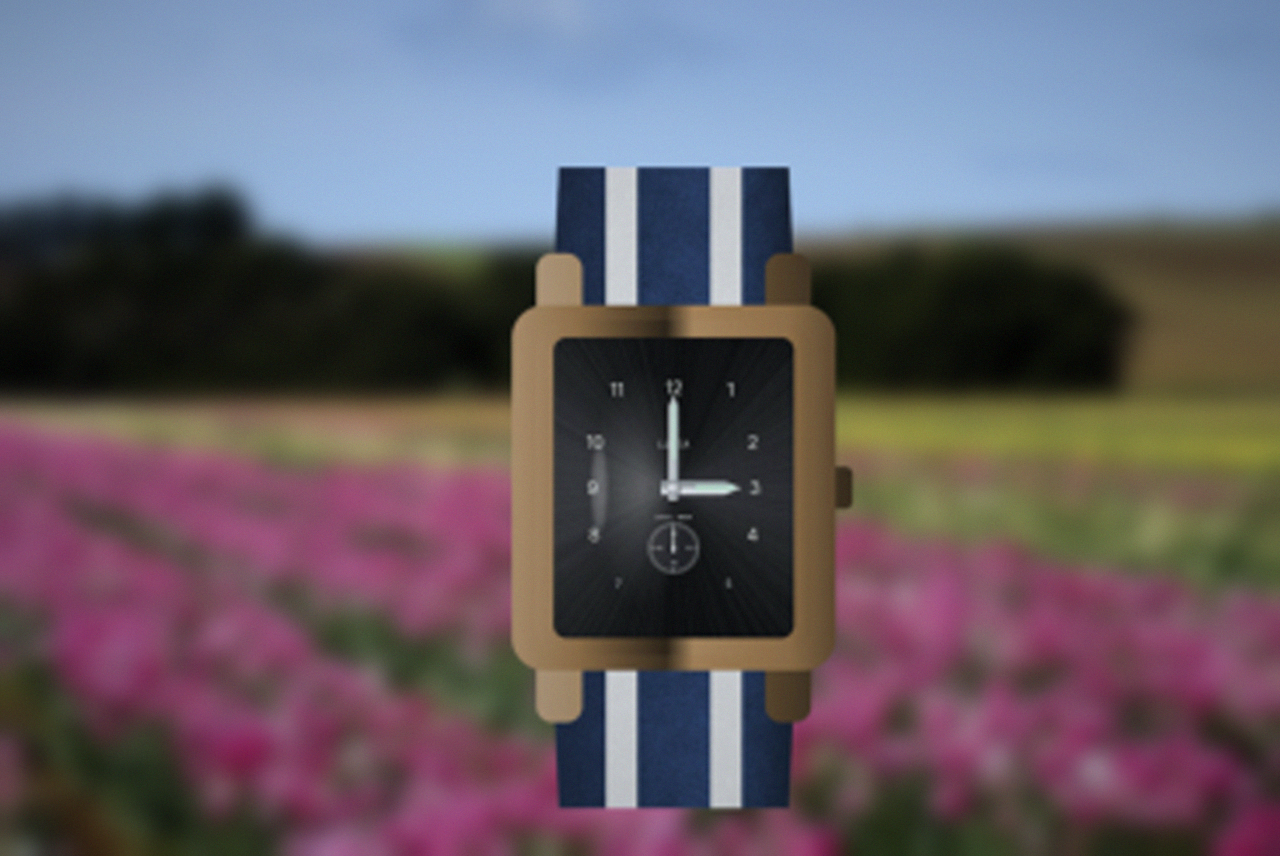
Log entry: 3:00
